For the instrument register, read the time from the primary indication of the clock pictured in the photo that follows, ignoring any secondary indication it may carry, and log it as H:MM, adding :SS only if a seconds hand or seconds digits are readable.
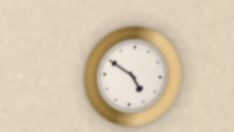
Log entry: 4:50
